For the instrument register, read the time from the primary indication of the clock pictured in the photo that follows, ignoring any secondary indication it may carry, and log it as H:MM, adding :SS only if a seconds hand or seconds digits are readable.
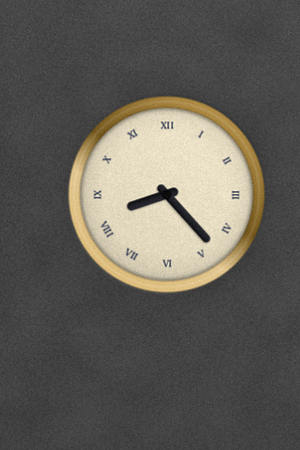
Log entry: 8:23
